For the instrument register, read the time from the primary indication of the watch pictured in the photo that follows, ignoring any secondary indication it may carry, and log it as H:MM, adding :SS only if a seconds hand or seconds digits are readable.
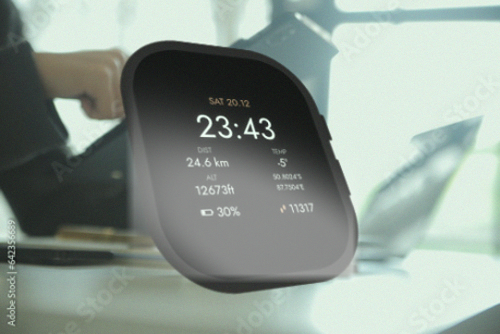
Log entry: 23:43
